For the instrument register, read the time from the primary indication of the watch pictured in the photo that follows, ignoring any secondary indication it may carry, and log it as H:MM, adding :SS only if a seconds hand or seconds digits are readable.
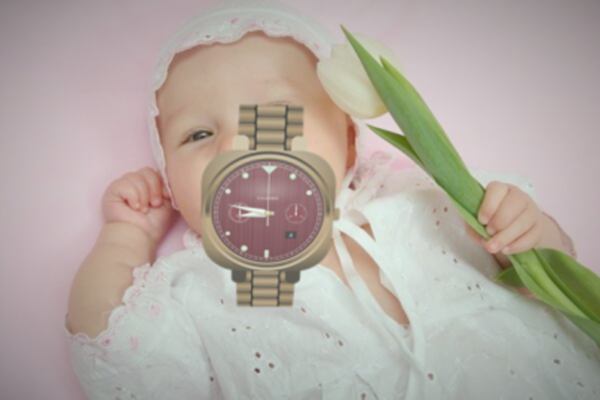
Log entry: 8:47
